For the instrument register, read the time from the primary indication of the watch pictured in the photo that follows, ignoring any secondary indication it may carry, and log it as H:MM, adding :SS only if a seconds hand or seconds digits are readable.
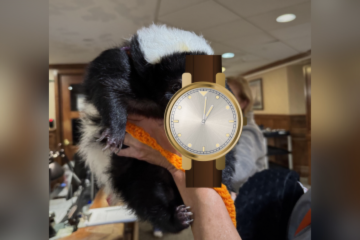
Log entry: 1:01
